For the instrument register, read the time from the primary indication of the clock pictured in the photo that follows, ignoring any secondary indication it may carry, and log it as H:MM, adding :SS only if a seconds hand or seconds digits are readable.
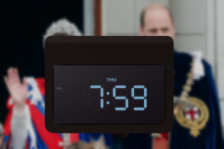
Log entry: 7:59
